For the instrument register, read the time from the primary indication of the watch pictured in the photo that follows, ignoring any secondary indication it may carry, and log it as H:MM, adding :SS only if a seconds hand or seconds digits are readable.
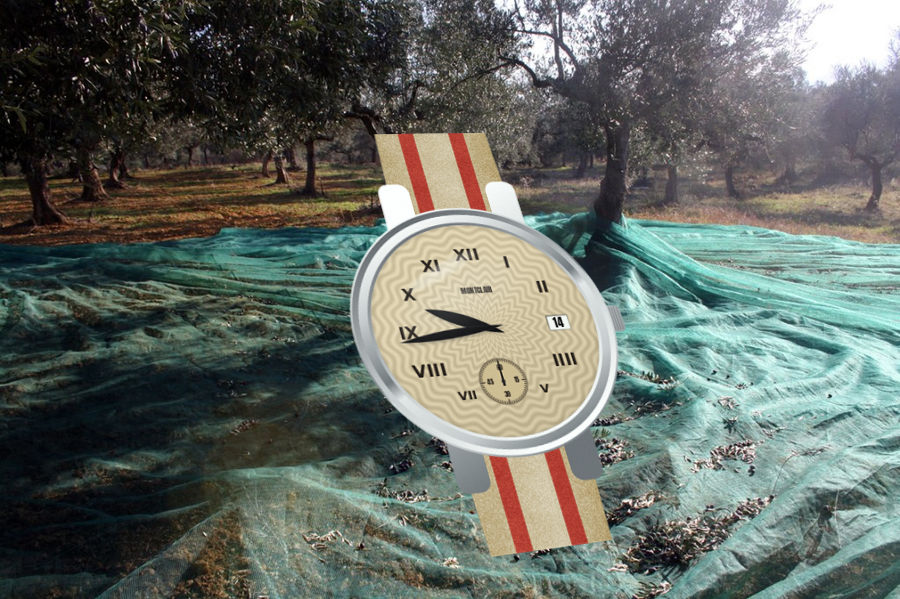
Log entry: 9:44
